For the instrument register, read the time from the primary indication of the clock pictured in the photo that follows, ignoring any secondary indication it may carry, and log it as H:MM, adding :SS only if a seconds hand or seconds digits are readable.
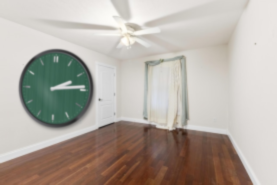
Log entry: 2:14
